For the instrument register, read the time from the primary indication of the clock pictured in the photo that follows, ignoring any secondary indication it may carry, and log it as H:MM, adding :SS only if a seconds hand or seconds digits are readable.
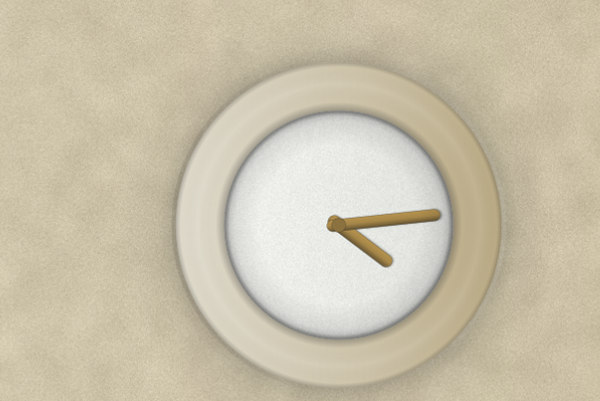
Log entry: 4:14
